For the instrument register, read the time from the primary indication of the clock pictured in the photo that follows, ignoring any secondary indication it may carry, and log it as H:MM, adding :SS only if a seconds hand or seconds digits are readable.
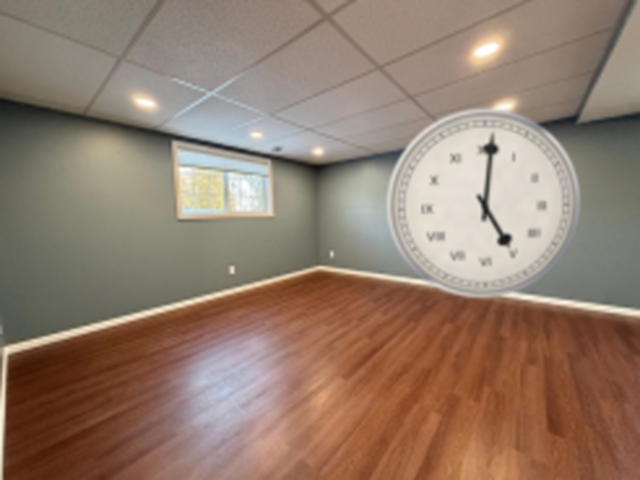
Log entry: 5:01
